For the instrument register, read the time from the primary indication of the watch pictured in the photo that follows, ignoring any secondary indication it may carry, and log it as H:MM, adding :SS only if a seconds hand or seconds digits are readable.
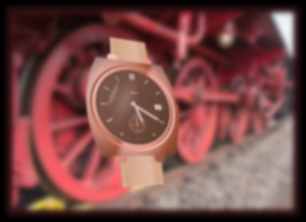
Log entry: 5:20
